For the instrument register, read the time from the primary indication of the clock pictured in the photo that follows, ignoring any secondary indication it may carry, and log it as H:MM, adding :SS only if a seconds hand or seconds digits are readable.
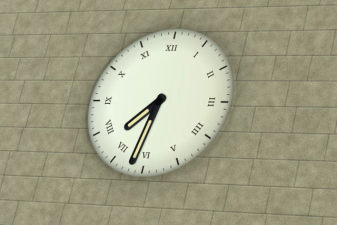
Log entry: 7:32
